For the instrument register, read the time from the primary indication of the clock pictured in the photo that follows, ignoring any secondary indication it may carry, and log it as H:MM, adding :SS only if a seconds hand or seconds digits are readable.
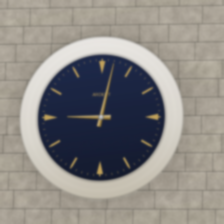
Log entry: 9:02
